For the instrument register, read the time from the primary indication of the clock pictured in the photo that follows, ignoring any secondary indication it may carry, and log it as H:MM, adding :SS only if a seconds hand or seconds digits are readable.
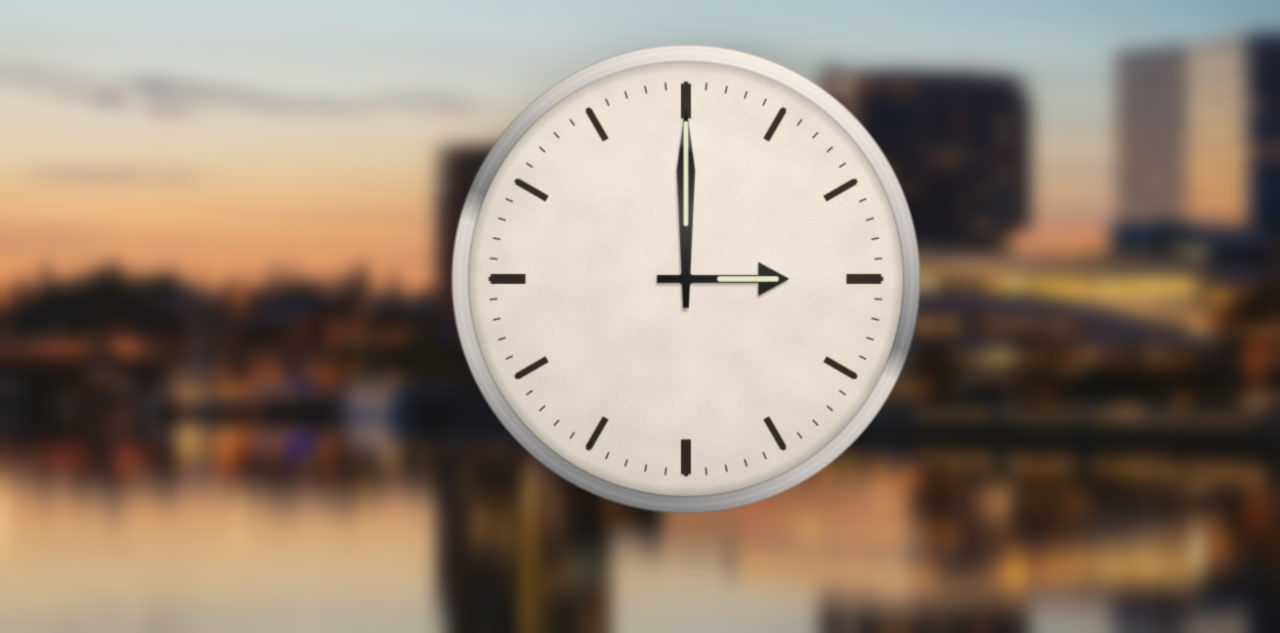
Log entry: 3:00
